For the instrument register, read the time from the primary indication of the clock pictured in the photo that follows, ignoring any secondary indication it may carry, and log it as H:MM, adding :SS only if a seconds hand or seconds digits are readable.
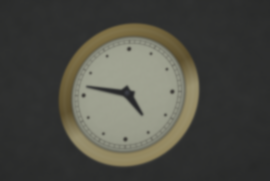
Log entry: 4:47
